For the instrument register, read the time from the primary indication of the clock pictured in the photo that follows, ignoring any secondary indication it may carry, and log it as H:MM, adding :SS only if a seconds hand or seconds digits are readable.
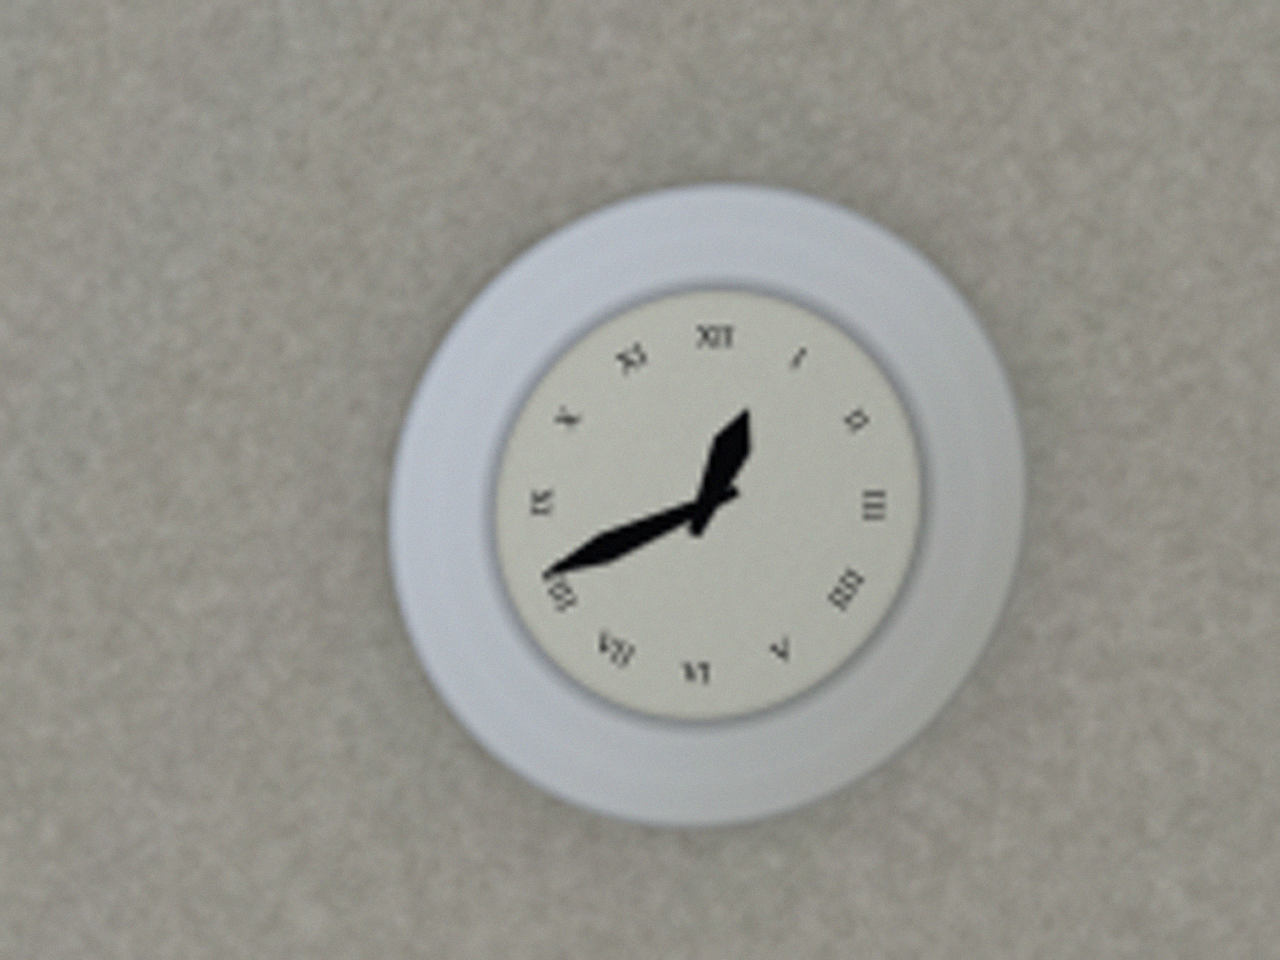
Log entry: 12:41
